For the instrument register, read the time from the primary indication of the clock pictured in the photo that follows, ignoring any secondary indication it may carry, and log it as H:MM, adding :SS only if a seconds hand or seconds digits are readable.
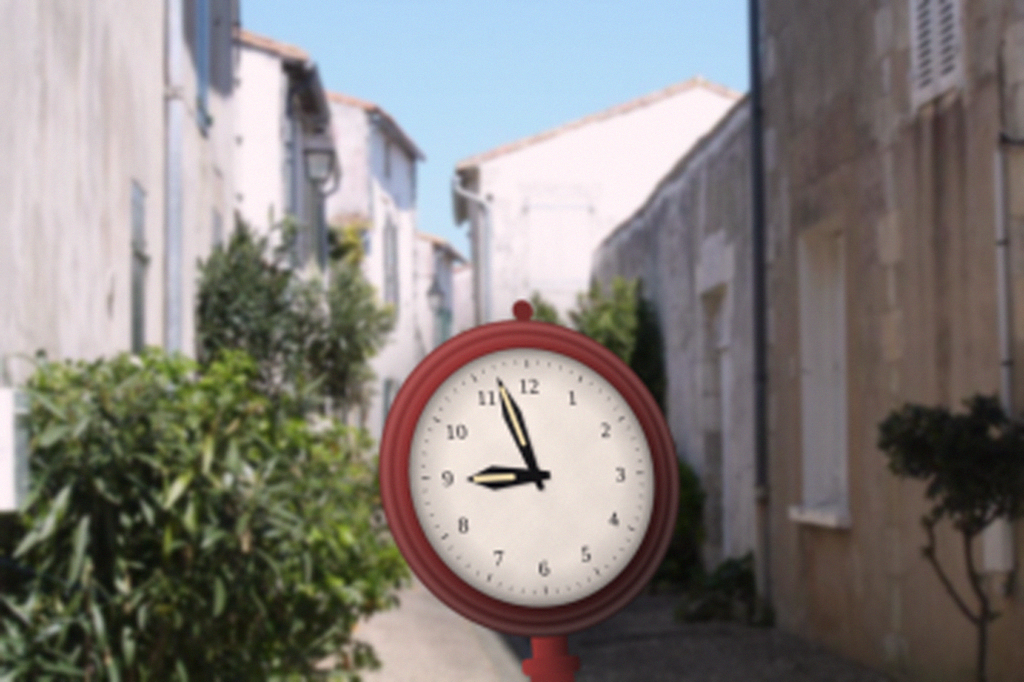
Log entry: 8:57
